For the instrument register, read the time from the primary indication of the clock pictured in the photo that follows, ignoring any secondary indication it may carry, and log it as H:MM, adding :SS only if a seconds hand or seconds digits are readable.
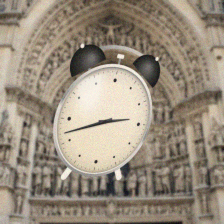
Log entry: 2:42
